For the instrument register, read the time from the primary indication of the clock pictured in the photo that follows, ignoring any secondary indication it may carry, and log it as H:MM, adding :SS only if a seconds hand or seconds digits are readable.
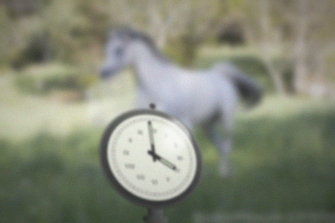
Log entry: 3:59
